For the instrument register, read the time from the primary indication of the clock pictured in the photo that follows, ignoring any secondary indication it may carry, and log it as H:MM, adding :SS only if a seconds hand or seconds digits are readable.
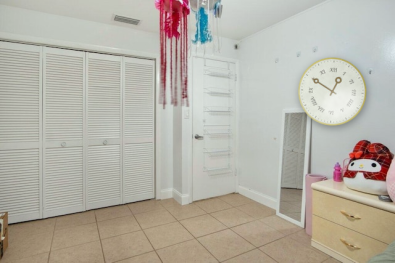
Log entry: 12:50
